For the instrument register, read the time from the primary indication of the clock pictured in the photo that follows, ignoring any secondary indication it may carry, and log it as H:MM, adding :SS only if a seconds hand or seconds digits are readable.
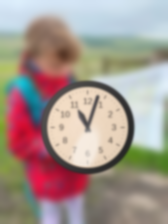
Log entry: 11:03
